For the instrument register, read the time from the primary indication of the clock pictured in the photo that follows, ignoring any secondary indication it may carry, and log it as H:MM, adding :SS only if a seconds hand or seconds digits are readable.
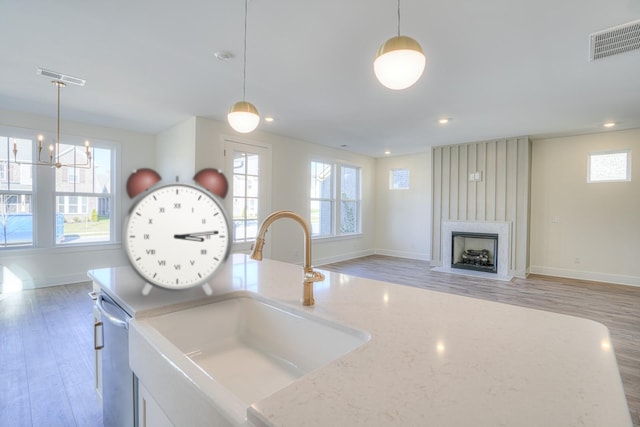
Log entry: 3:14
